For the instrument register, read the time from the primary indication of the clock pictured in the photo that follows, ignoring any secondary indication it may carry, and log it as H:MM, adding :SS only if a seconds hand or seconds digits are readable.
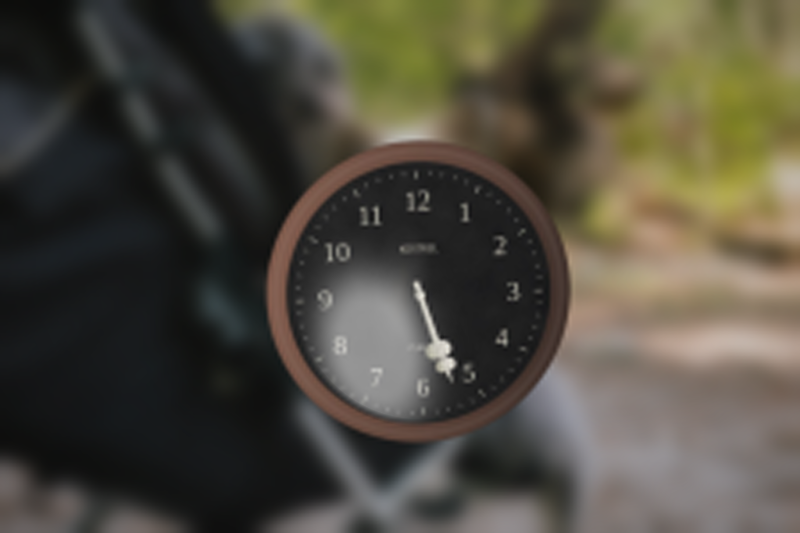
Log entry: 5:27
